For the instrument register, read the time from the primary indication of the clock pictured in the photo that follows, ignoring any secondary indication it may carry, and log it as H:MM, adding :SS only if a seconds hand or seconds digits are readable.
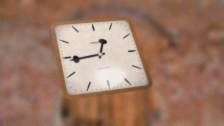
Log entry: 12:44
